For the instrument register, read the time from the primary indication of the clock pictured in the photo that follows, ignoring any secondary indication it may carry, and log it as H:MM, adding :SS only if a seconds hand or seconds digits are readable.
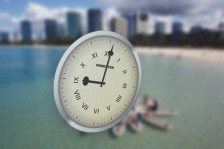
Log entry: 9:01
